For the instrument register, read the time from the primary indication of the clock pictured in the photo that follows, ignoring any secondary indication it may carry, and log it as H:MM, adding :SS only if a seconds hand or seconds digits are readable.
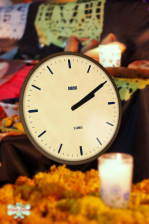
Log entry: 2:10
